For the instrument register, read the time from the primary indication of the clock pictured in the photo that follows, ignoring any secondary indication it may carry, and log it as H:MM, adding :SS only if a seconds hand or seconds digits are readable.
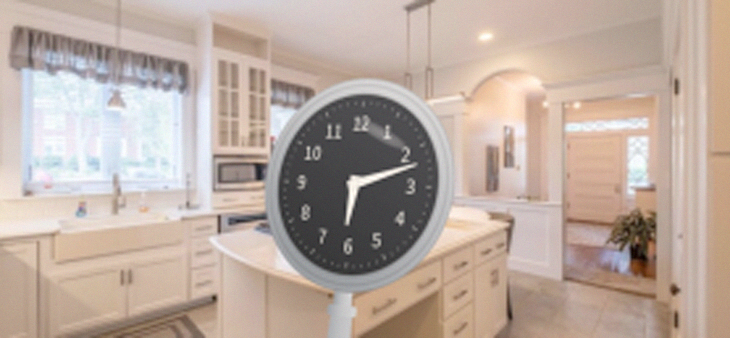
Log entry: 6:12
